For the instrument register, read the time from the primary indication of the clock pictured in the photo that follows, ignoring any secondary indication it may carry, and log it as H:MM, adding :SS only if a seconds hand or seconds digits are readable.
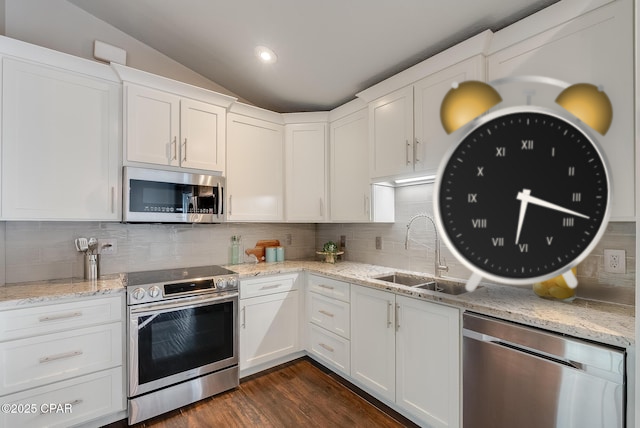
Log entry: 6:18
